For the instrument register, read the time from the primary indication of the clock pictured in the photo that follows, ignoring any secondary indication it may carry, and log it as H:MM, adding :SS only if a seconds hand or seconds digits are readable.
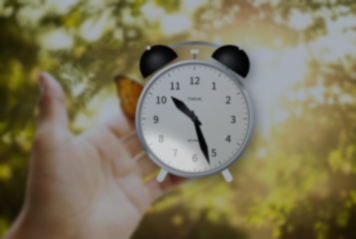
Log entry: 10:27
